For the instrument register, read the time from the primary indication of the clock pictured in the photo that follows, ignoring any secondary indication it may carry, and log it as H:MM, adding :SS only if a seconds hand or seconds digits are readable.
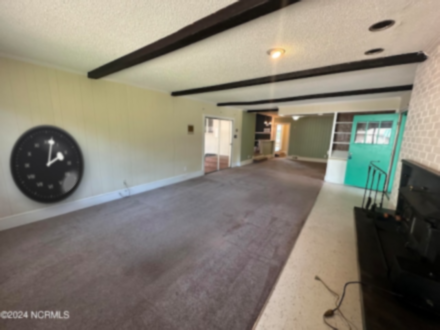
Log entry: 2:02
